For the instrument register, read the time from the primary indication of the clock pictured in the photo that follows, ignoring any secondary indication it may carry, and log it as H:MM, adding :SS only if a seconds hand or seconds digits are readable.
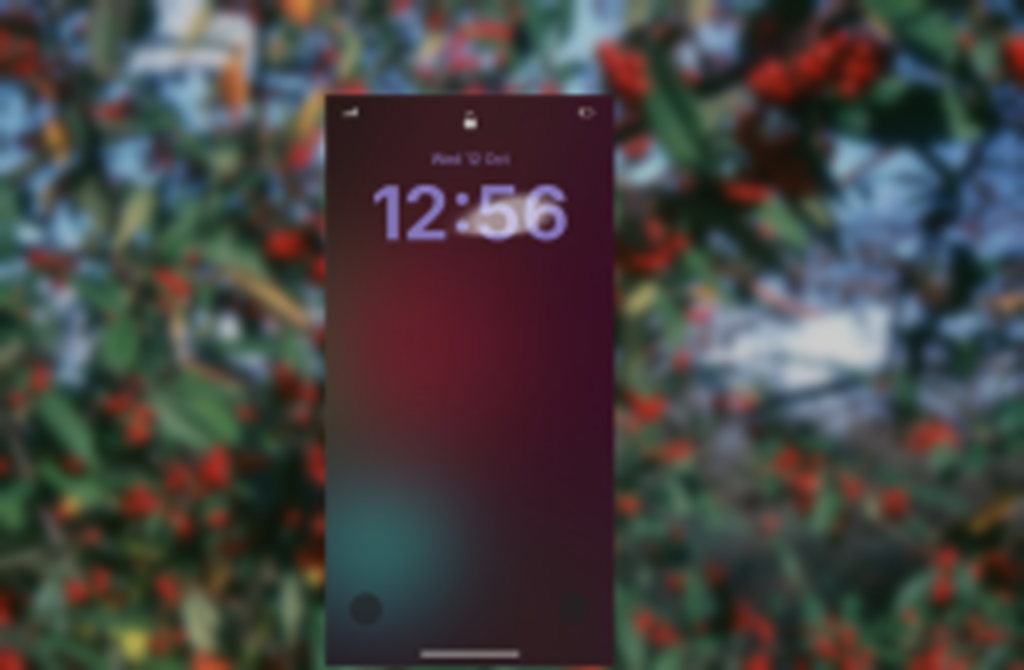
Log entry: 12:56
